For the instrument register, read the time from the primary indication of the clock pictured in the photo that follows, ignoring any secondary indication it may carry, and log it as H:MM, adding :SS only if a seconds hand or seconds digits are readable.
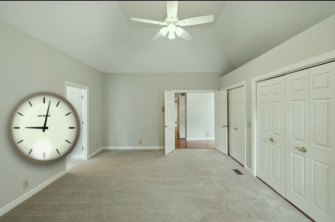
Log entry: 9:02
